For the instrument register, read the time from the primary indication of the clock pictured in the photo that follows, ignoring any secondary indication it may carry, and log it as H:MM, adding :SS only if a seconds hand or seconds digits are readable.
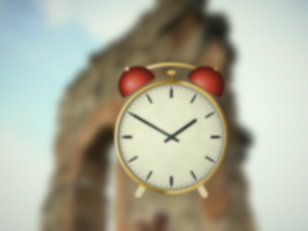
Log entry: 1:50
